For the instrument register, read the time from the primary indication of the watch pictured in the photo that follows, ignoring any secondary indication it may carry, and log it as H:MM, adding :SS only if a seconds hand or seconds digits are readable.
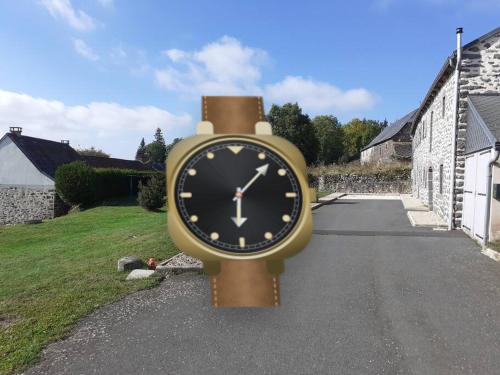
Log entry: 6:07
